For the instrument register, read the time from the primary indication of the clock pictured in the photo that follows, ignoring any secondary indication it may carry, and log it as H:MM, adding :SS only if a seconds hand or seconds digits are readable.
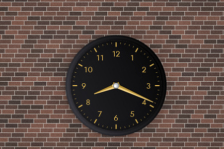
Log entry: 8:19
